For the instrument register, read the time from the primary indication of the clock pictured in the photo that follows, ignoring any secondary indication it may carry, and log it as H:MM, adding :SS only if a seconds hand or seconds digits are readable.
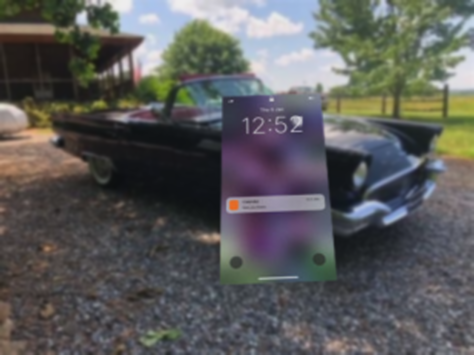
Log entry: 12:52
